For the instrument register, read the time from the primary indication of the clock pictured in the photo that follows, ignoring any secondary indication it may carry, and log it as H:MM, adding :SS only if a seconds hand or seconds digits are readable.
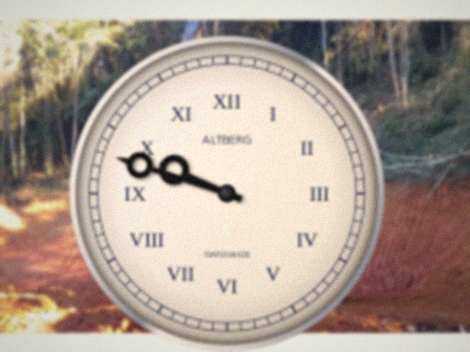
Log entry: 9:48
